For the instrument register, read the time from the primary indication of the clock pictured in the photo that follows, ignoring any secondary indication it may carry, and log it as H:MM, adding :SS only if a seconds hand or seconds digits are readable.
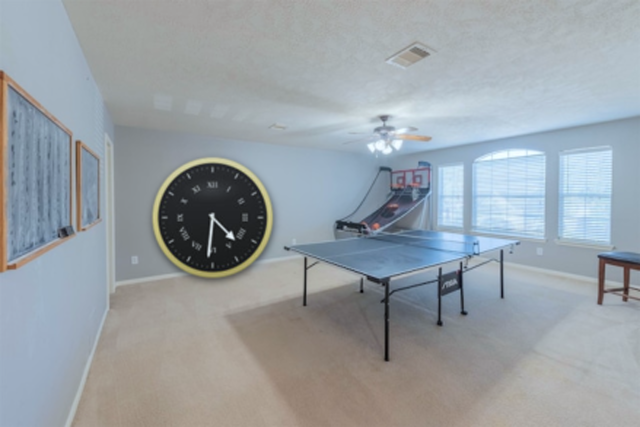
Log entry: 4:31
